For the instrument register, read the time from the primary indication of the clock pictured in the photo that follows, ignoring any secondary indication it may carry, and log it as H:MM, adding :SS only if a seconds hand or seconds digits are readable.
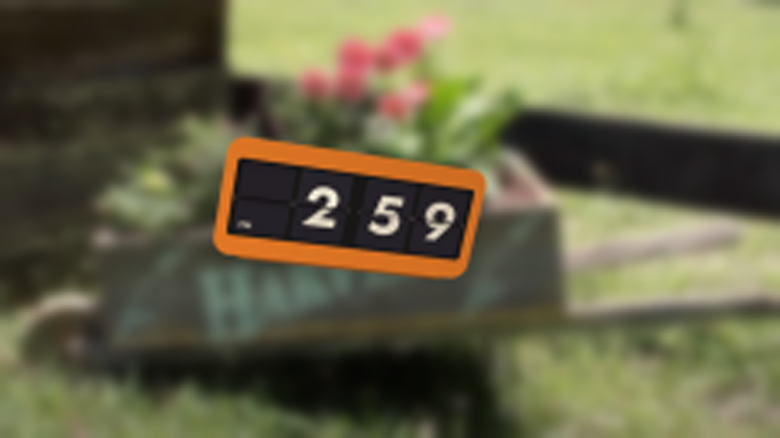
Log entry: 2:59
